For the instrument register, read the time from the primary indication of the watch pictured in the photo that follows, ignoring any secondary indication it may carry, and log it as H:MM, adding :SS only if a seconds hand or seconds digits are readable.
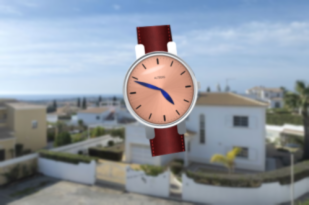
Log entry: 4:49
